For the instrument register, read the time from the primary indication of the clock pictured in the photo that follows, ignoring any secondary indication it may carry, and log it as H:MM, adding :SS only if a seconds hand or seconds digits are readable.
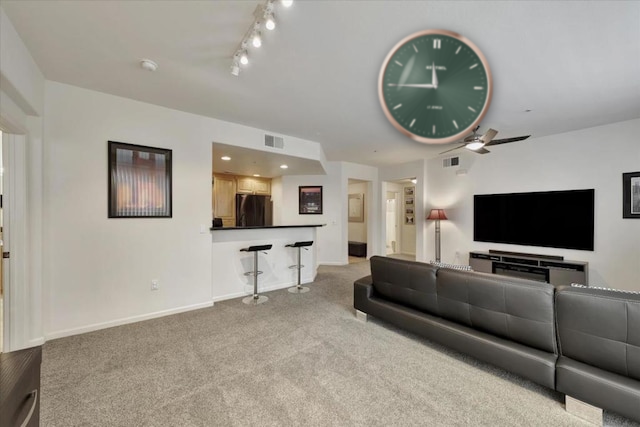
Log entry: 11:45
